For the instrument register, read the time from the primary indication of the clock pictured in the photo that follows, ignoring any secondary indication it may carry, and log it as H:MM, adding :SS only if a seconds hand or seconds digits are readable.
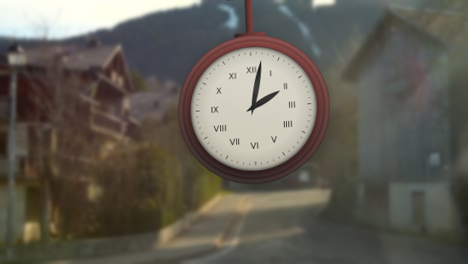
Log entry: 2:02
